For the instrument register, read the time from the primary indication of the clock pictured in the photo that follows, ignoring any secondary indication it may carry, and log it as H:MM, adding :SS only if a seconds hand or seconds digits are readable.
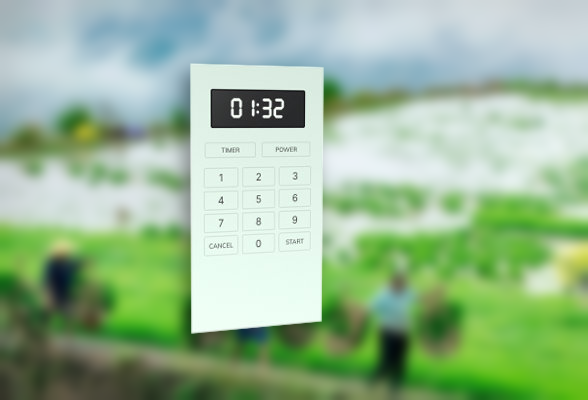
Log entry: 1:32
